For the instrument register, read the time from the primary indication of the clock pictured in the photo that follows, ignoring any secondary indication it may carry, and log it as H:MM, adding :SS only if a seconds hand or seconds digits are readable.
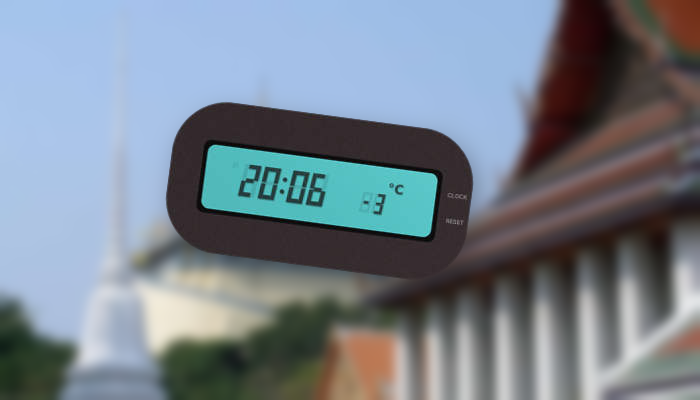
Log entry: 20:06
